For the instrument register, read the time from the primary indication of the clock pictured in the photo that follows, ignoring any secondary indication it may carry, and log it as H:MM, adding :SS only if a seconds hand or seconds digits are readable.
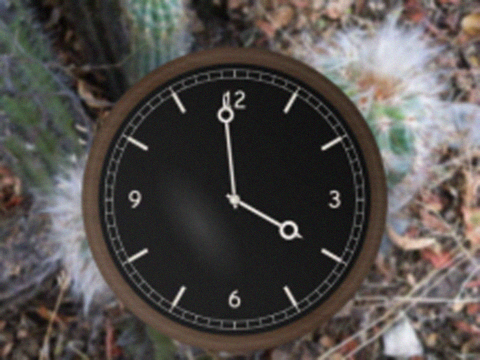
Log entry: 3:59
